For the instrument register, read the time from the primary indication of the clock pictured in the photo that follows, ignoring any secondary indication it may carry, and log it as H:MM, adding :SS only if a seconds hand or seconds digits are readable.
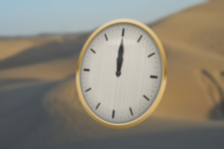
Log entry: 12:00
